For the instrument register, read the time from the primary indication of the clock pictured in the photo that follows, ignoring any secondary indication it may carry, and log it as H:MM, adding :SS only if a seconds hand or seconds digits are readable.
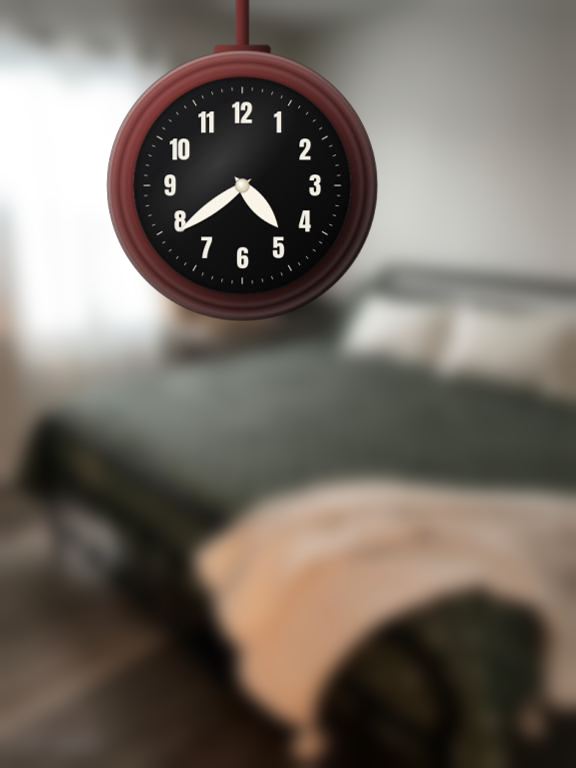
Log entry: 4:39
